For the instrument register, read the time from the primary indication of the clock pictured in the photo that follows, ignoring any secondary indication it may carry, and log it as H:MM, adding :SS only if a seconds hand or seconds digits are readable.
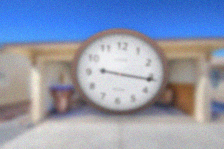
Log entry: 9:16
